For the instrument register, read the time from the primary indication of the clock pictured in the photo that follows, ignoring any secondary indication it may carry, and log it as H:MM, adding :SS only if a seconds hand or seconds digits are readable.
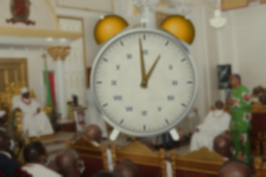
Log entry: 12:59
